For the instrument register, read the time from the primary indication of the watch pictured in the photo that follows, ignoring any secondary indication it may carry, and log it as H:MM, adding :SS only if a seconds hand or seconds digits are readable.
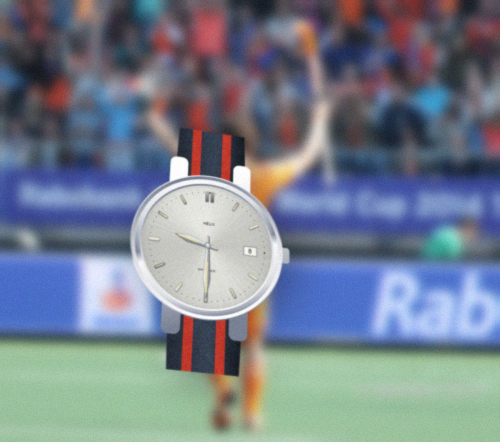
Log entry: 9:30
